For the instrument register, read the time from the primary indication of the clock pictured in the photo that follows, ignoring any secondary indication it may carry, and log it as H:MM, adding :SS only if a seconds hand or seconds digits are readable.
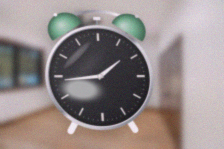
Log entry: 1:44
